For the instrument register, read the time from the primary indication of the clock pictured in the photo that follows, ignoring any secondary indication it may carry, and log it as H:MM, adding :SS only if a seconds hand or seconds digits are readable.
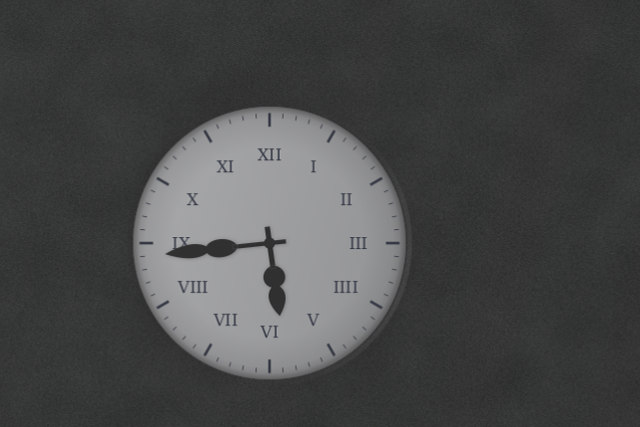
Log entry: 5:44
